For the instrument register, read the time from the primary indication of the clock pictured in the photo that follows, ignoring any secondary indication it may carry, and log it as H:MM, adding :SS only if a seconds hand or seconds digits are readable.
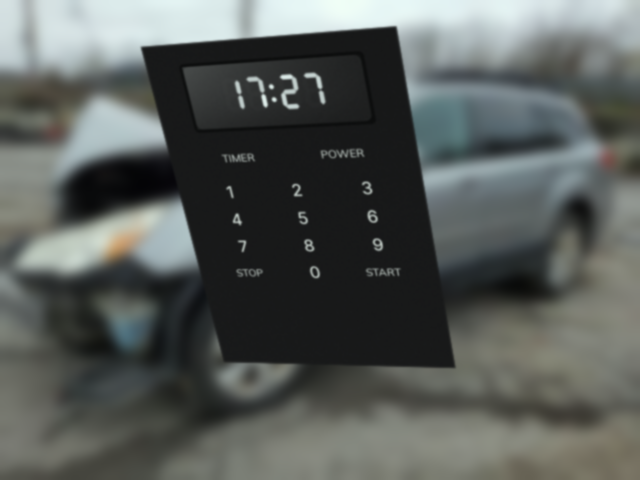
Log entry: 17:27
